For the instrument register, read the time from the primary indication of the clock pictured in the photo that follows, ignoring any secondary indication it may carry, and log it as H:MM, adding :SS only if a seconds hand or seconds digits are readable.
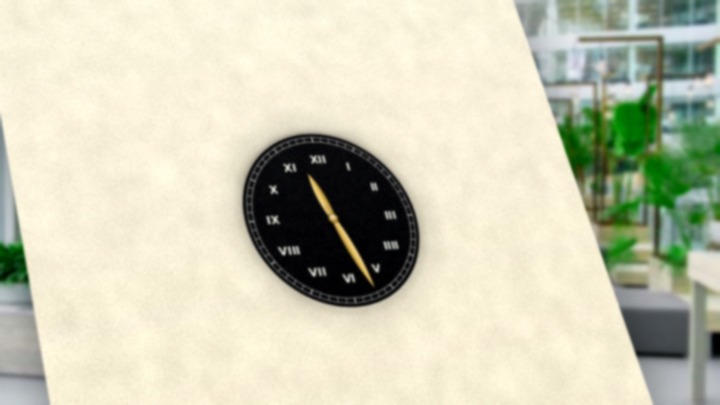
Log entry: 11:27
